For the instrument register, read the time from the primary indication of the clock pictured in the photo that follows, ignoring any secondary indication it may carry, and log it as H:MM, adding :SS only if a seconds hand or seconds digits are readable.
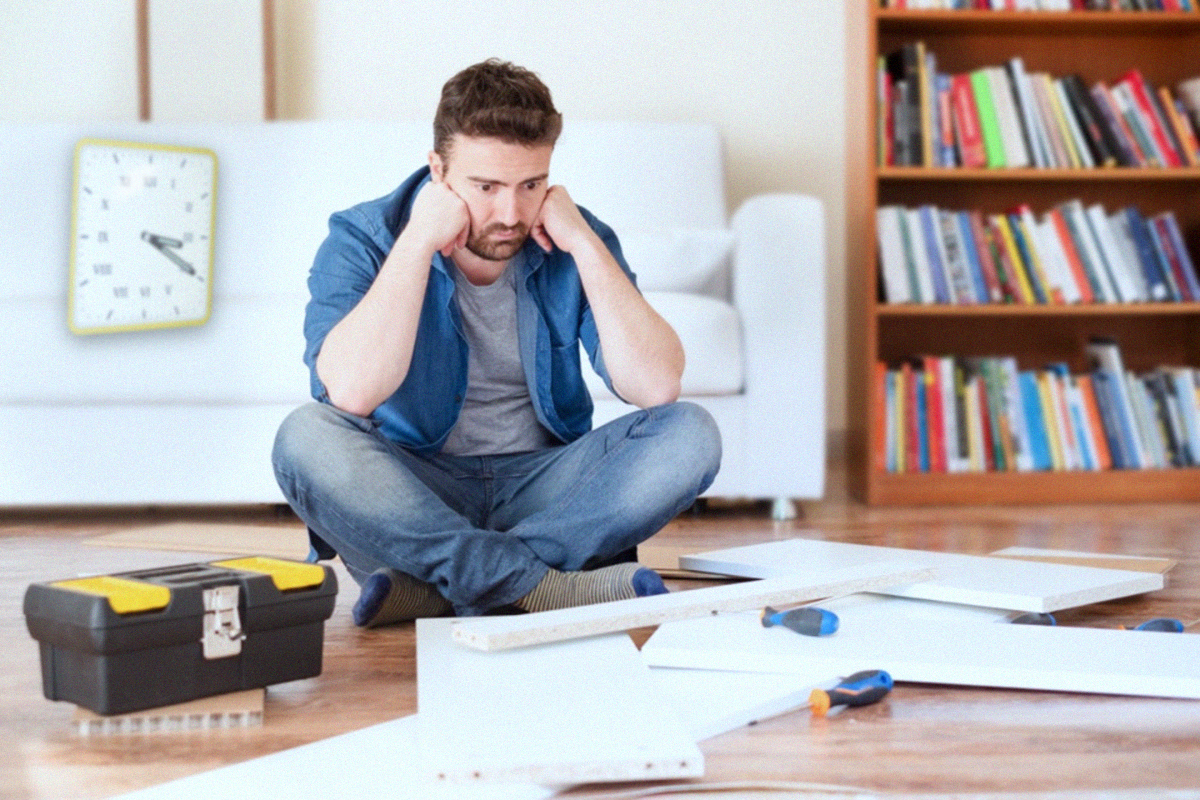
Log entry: 3:20
